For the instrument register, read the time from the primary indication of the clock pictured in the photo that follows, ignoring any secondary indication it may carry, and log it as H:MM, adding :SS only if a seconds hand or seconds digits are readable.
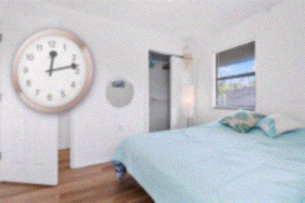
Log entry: 12:13
